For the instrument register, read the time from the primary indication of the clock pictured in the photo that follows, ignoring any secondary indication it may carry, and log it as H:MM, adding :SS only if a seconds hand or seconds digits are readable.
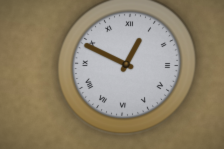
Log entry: 12:49
